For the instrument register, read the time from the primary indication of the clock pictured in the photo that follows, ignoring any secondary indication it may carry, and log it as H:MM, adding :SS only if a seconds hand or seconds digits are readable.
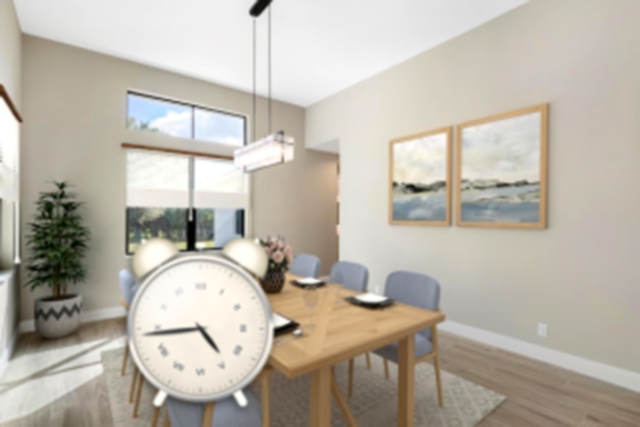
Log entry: 4:44
